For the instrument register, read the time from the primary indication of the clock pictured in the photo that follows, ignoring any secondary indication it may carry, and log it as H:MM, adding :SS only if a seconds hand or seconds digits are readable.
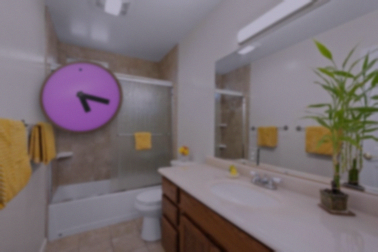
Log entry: 5:18
